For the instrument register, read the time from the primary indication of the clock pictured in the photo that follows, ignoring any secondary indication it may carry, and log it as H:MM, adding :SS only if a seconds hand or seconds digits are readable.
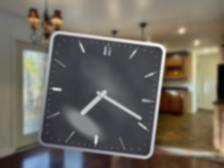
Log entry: 7:19
